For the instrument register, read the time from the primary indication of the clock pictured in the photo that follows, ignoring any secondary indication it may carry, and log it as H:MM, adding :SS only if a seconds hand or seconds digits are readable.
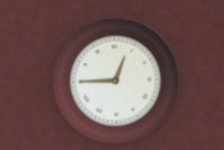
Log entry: 12:45
